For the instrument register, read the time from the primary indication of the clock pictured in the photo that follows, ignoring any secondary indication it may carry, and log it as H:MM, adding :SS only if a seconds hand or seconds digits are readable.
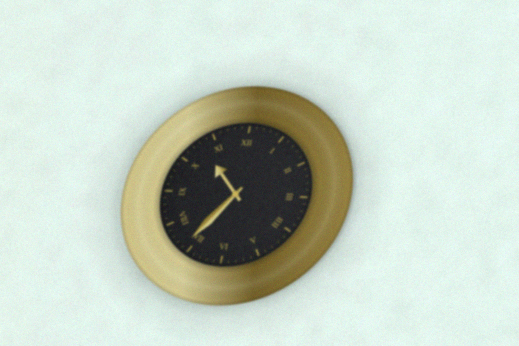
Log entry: 10:36
